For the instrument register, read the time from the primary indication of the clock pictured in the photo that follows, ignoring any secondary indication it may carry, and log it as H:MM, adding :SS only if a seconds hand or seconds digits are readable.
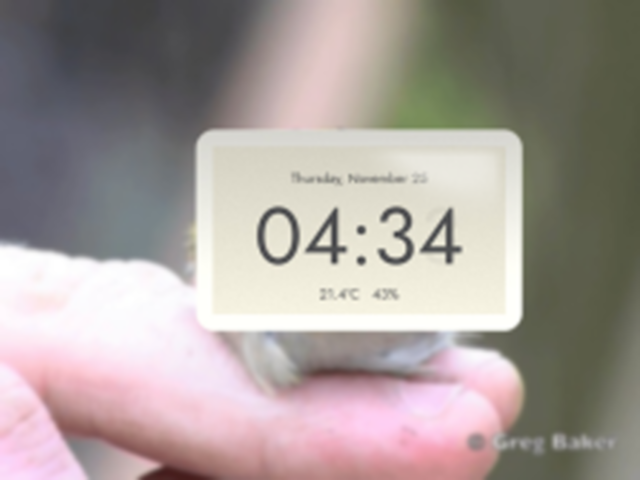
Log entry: 4:34
